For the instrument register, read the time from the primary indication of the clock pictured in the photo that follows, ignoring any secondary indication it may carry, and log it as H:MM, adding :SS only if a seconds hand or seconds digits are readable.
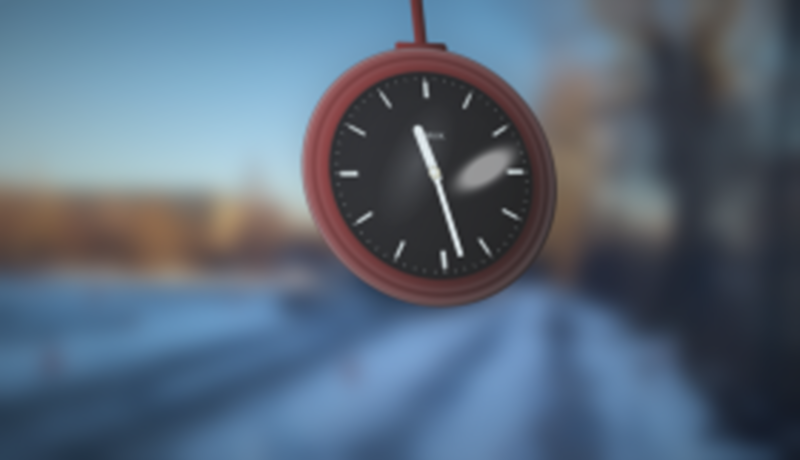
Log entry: 11:28
